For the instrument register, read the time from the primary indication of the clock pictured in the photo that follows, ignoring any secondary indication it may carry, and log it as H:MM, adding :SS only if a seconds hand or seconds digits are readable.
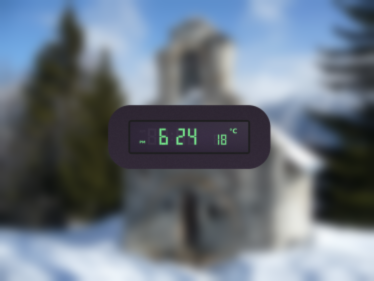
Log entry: 6:24
